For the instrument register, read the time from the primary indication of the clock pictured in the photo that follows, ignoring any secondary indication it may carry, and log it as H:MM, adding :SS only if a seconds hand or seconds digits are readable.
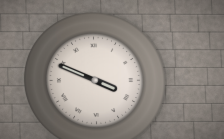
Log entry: 3:49
